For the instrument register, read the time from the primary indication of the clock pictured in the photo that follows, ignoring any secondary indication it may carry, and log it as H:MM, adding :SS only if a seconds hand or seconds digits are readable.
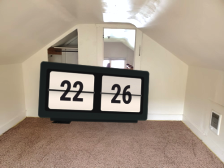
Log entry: 22:26
